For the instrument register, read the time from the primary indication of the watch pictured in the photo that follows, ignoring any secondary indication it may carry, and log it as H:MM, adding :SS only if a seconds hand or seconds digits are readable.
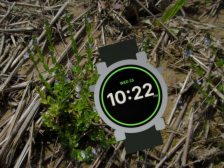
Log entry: 10:22
